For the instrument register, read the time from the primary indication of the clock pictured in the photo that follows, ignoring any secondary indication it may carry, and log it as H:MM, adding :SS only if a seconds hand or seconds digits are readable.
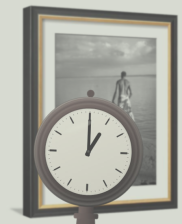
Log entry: 1:00
